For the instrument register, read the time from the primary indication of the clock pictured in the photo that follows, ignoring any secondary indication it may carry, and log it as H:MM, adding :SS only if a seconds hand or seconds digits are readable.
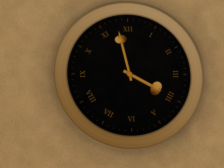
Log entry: 3:58
